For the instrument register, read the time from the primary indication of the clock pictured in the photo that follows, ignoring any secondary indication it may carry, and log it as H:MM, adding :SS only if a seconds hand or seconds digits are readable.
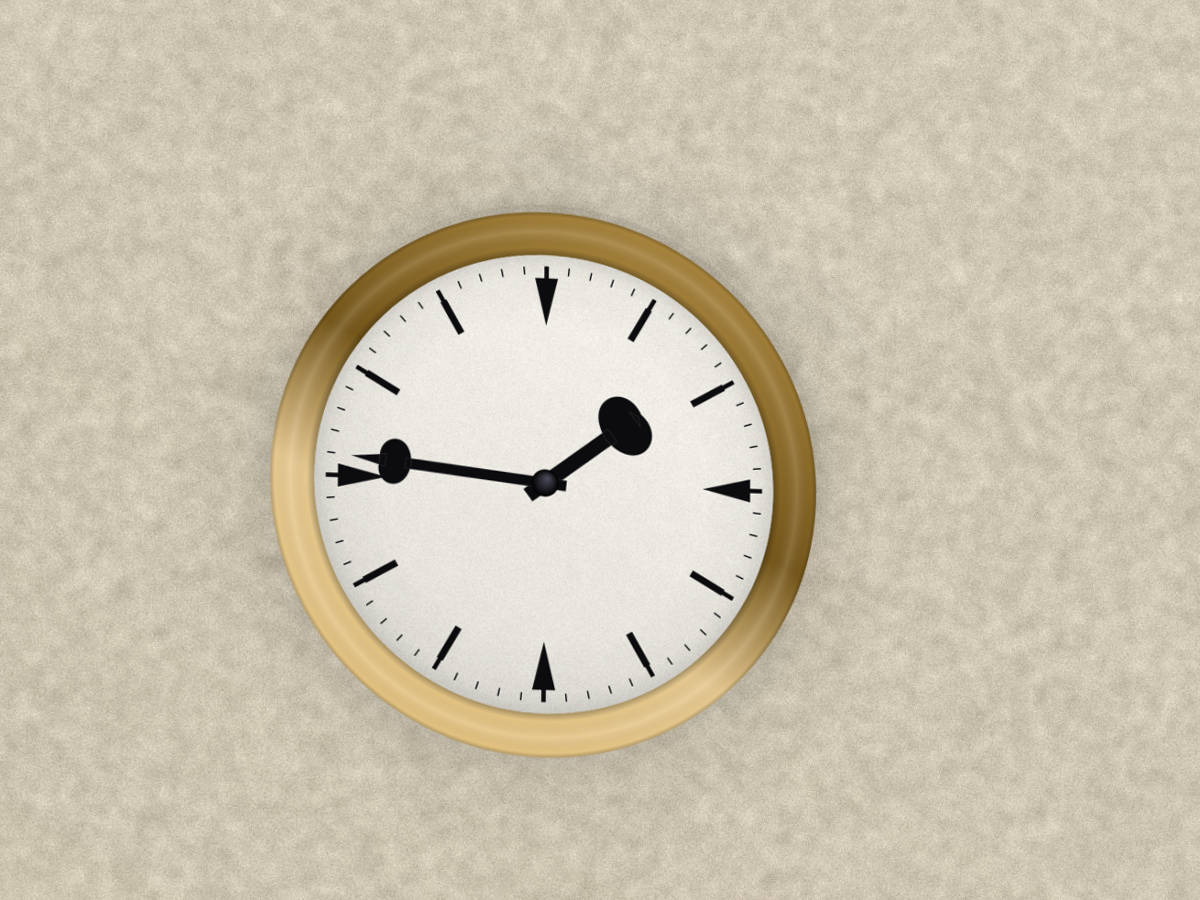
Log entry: 1:46
